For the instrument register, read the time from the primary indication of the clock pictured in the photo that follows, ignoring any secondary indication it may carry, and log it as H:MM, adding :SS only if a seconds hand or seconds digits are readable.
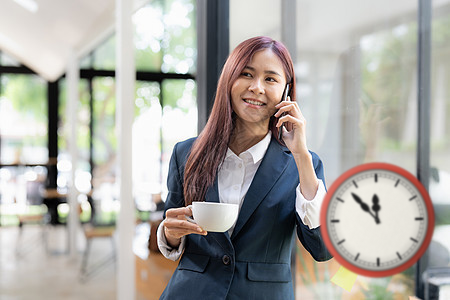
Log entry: 11:53
